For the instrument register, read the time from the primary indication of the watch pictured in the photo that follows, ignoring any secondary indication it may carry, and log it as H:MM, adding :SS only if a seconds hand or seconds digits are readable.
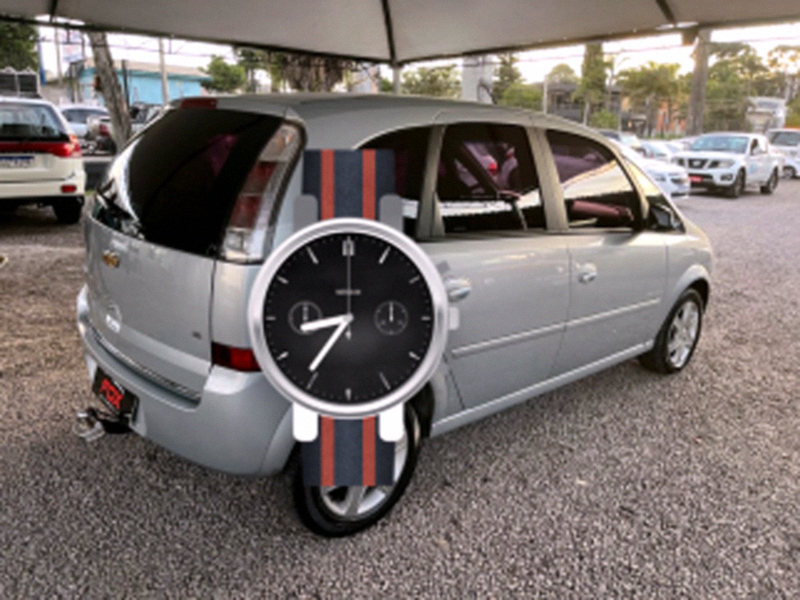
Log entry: 8:36
